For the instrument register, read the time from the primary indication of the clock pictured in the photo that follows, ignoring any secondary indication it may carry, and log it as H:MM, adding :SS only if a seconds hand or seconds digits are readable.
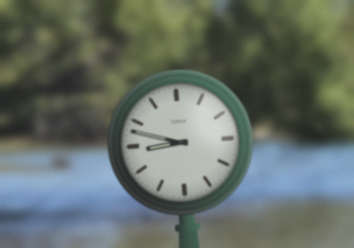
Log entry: 8:48
